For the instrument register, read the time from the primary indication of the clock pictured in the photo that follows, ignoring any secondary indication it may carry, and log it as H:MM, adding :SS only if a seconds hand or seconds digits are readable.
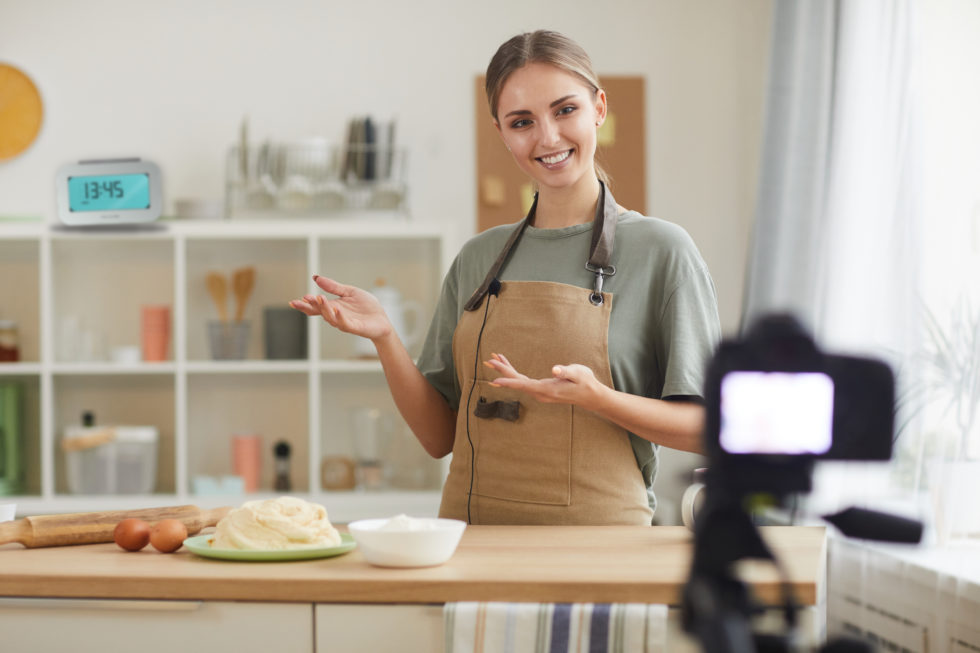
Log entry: 13:45
